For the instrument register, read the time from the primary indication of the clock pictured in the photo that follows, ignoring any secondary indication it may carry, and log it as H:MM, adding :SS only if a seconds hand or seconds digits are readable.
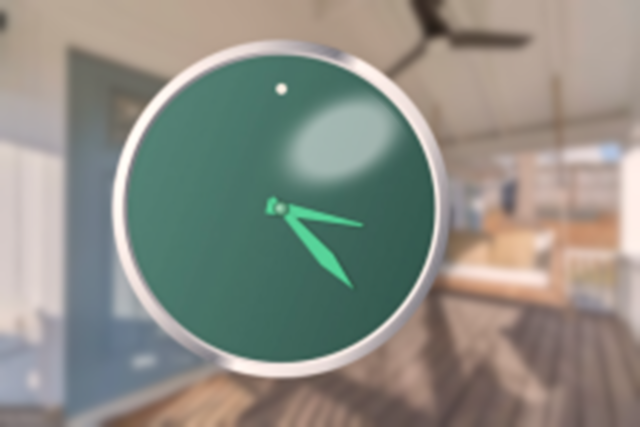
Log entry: 3:23
